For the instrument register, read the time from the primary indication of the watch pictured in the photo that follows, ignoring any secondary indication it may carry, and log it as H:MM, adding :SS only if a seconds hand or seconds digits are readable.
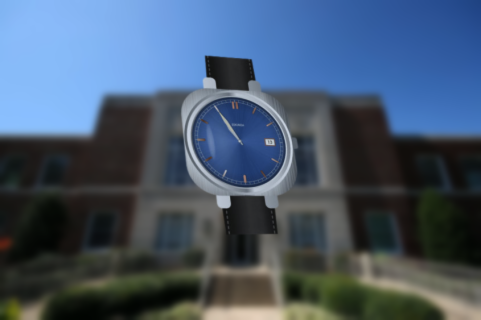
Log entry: 10:55
